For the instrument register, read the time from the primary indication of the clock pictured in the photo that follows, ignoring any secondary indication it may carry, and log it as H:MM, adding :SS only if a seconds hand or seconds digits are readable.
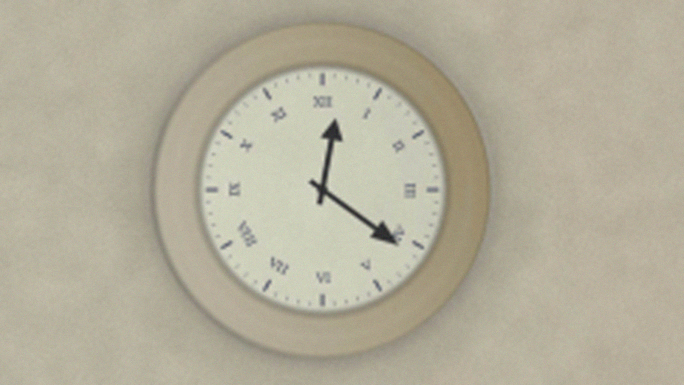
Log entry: 12:21
